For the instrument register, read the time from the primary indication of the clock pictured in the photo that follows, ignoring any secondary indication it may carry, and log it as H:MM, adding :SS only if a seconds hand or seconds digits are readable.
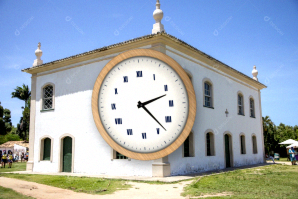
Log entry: 2:23
